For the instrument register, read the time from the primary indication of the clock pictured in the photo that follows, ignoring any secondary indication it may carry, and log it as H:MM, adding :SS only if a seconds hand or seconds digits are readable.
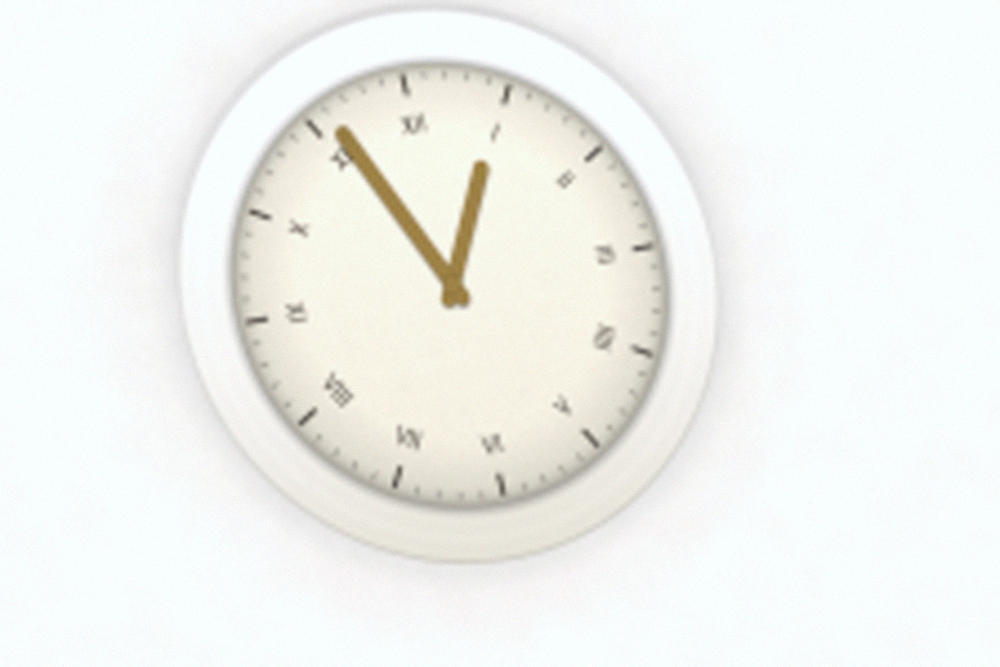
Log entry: 12:56
